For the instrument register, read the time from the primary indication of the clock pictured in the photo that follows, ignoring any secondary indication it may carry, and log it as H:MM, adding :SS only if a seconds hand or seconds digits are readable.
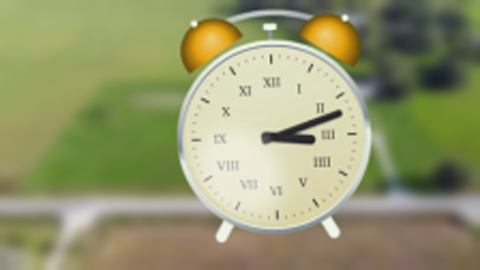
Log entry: 3:12
